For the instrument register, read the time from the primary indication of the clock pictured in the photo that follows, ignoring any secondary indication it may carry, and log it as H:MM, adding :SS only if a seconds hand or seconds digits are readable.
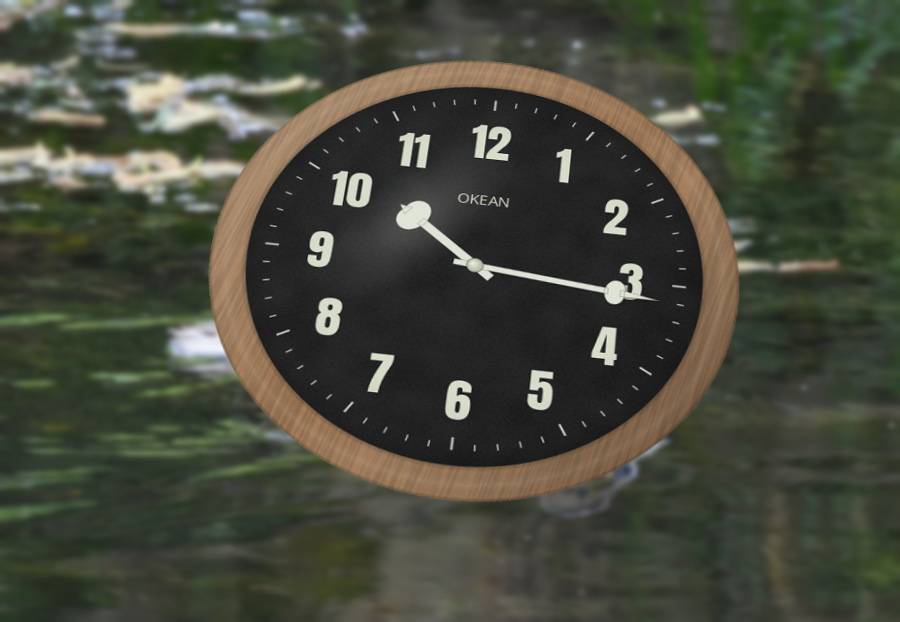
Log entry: 10:16
